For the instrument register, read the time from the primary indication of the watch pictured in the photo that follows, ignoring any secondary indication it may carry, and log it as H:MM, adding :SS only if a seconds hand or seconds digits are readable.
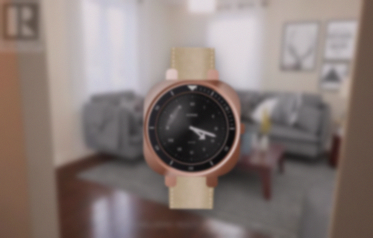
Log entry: 4:18
